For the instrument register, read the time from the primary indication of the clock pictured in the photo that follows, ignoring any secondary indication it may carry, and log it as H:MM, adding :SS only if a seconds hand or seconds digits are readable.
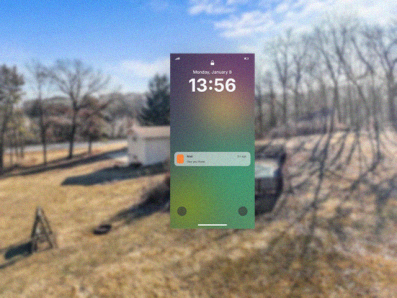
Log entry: 13:56
